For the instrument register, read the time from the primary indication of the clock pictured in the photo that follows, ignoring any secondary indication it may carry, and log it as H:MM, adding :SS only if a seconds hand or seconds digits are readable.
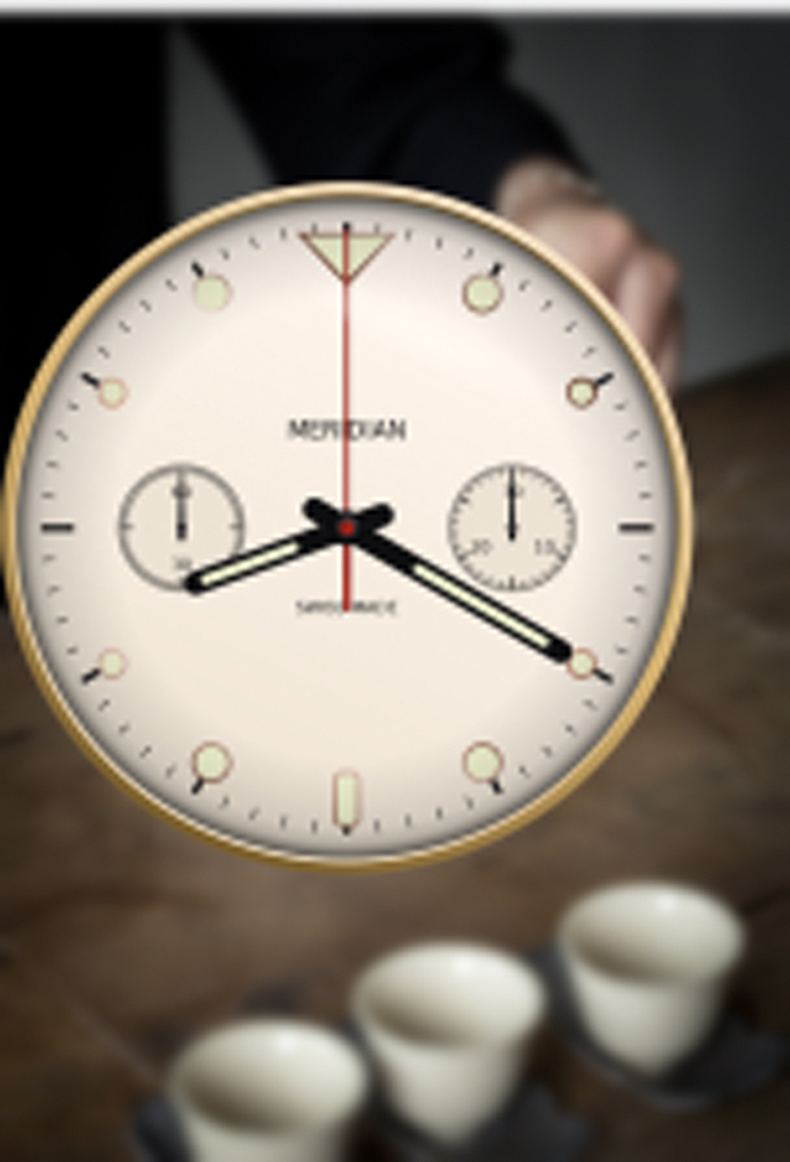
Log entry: 8:20
